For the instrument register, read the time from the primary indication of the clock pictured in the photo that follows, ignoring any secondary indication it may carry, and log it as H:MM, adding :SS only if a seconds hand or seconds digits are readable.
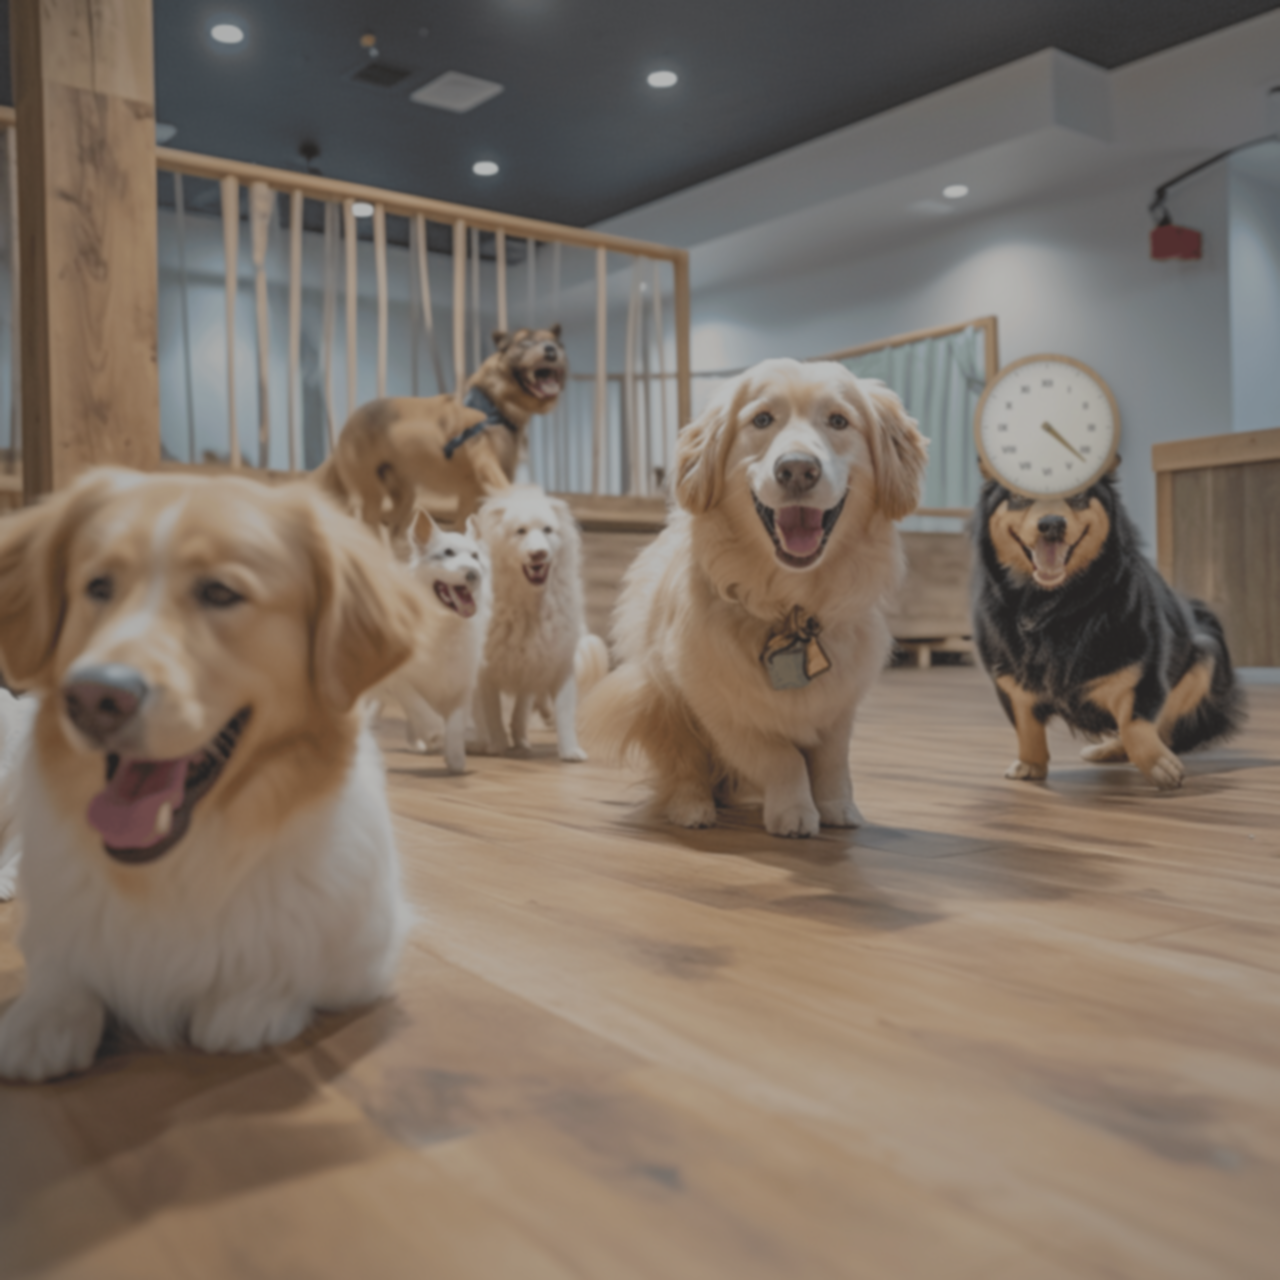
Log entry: 4:22
